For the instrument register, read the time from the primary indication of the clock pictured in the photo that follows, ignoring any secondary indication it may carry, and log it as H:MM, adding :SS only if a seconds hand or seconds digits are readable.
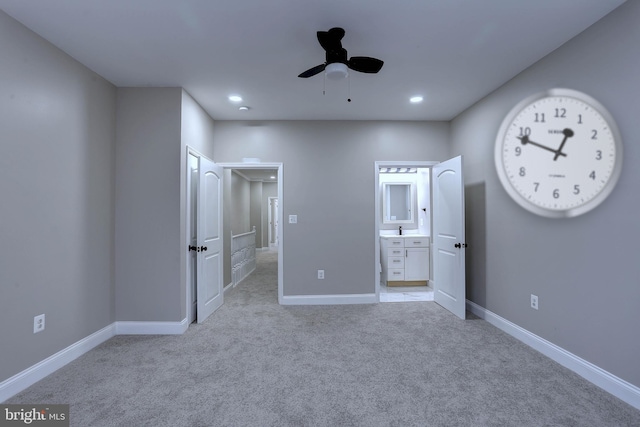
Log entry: 12:48
